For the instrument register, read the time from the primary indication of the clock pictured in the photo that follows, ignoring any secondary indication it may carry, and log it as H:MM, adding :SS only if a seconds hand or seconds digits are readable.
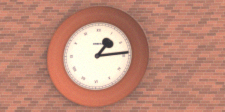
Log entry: 1:14
